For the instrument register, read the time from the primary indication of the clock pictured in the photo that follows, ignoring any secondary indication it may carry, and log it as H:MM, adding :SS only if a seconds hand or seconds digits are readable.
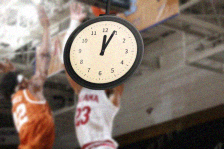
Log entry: 12:04
